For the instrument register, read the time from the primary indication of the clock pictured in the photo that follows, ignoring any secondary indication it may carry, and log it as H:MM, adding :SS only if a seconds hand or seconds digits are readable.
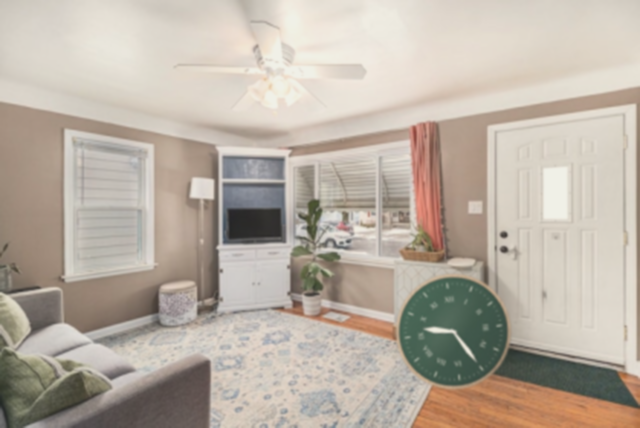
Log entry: 9:25
